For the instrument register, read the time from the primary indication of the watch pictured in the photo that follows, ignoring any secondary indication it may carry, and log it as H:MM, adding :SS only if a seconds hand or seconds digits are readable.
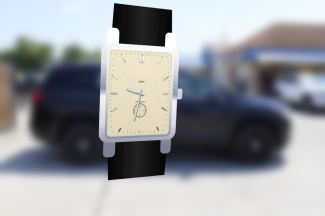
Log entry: 9:32
